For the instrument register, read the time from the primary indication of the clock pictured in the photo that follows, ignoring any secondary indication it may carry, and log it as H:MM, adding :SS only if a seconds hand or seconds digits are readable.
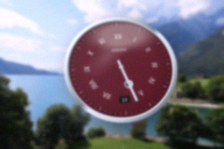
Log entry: 5:27
